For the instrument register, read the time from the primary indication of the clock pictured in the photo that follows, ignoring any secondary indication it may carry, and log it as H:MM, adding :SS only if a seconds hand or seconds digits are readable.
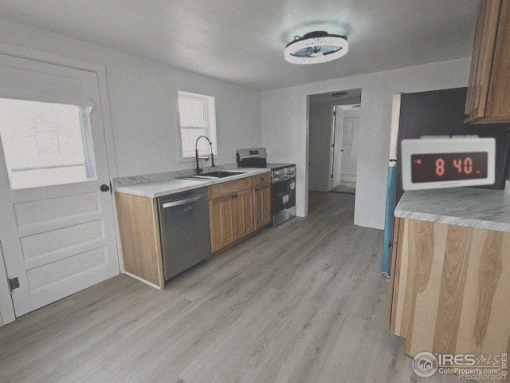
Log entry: 8:40
